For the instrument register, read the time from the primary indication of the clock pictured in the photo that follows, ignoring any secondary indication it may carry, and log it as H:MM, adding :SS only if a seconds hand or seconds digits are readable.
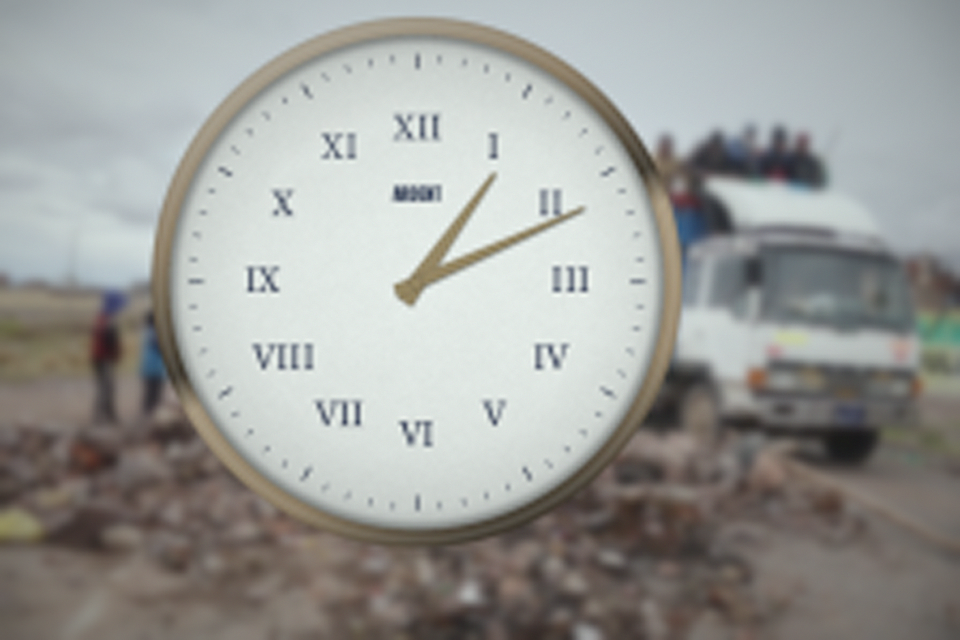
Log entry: 1:11
